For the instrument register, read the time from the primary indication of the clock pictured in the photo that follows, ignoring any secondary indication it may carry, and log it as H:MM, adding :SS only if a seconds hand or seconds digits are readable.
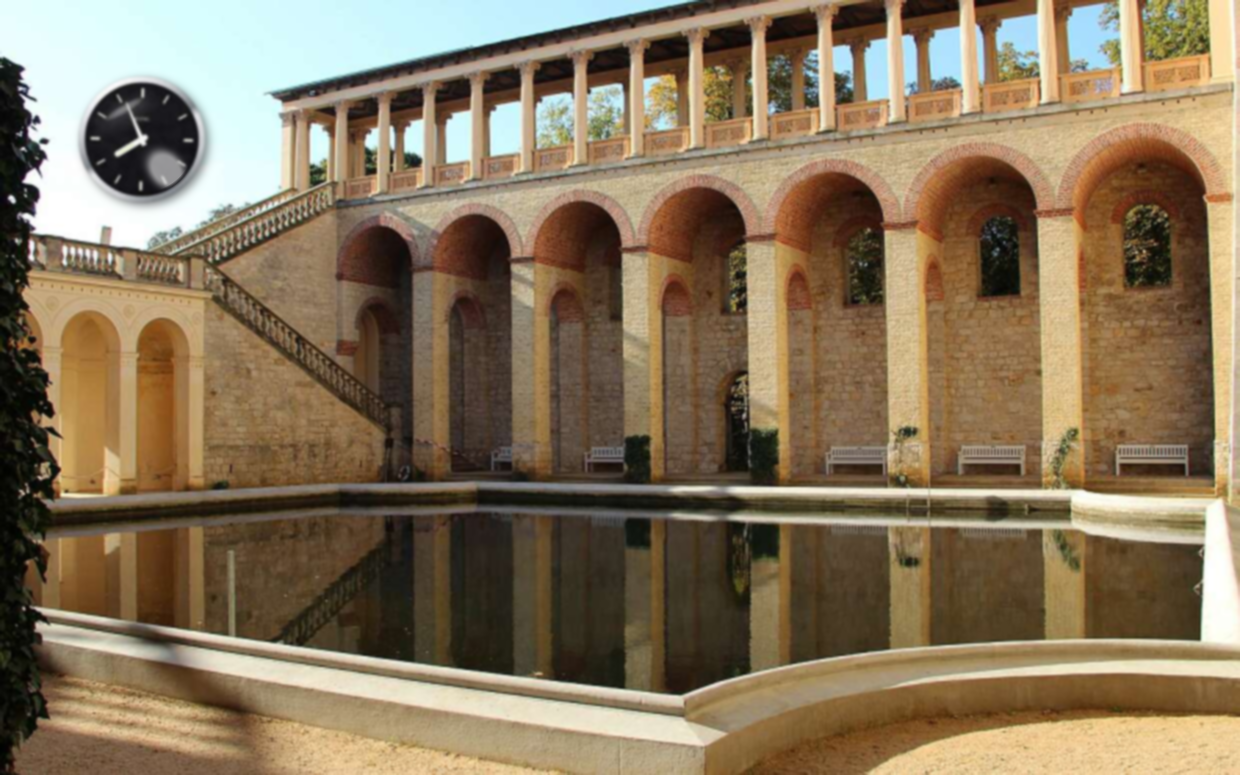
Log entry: 7:56
